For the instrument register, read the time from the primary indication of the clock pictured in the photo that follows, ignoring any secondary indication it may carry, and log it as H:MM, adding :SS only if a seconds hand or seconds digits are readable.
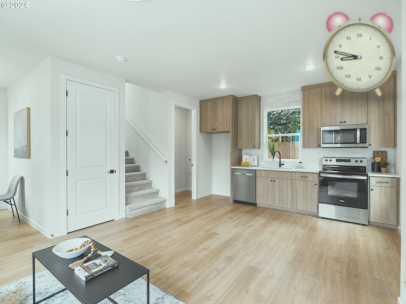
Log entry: 8:47
